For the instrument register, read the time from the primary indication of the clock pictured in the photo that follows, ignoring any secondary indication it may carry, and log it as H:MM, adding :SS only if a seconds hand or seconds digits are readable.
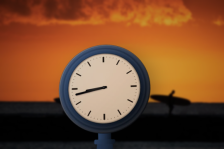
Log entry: 8:43
